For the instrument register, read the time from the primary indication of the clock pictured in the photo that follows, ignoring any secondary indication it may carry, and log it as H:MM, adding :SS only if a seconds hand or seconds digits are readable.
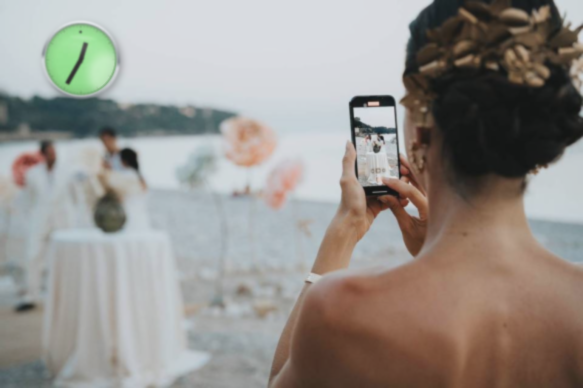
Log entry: 12:35
